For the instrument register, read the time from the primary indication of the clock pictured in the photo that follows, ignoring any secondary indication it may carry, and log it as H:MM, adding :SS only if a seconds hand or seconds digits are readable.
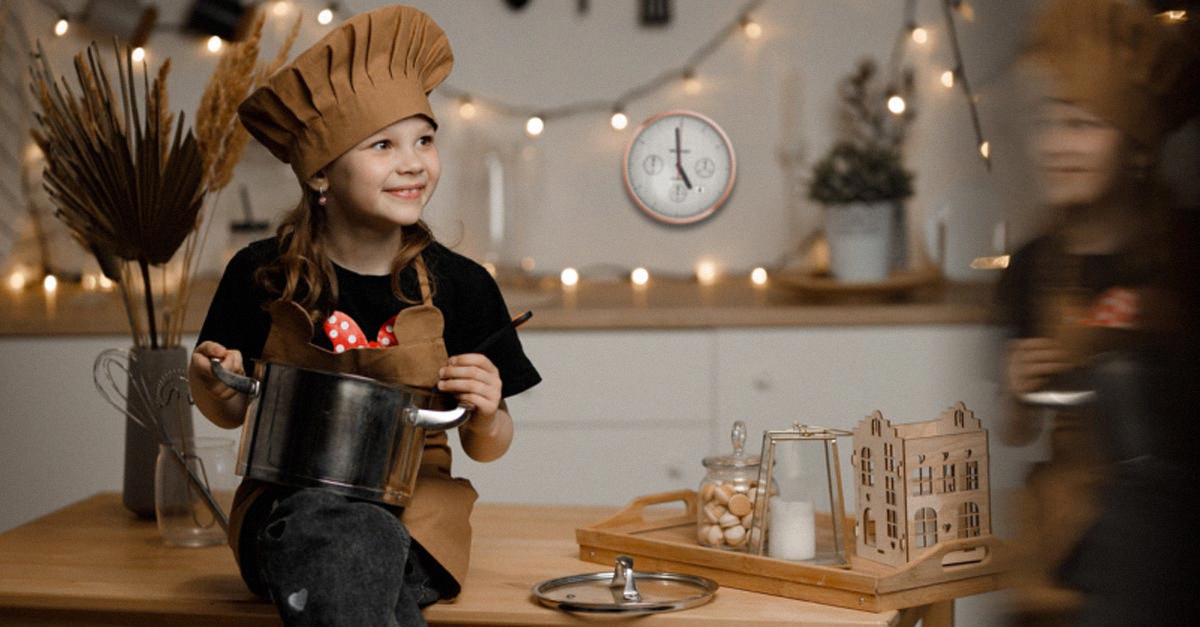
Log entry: 4:59
